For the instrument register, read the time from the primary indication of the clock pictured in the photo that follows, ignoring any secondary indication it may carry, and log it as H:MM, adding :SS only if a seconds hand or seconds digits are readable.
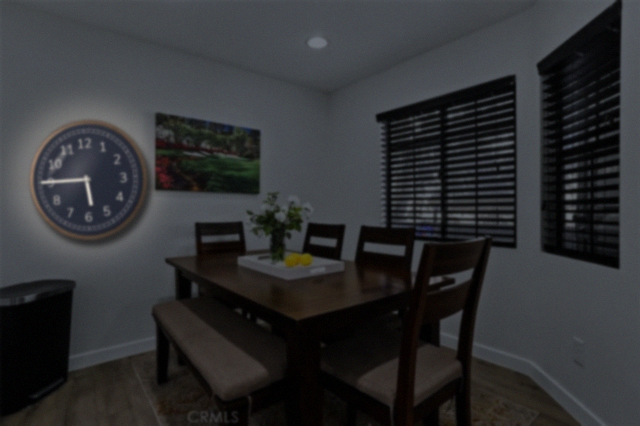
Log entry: 5:45
